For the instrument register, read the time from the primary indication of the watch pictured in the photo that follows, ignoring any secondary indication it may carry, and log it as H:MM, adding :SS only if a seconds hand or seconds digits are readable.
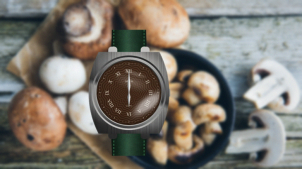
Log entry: 6:00
